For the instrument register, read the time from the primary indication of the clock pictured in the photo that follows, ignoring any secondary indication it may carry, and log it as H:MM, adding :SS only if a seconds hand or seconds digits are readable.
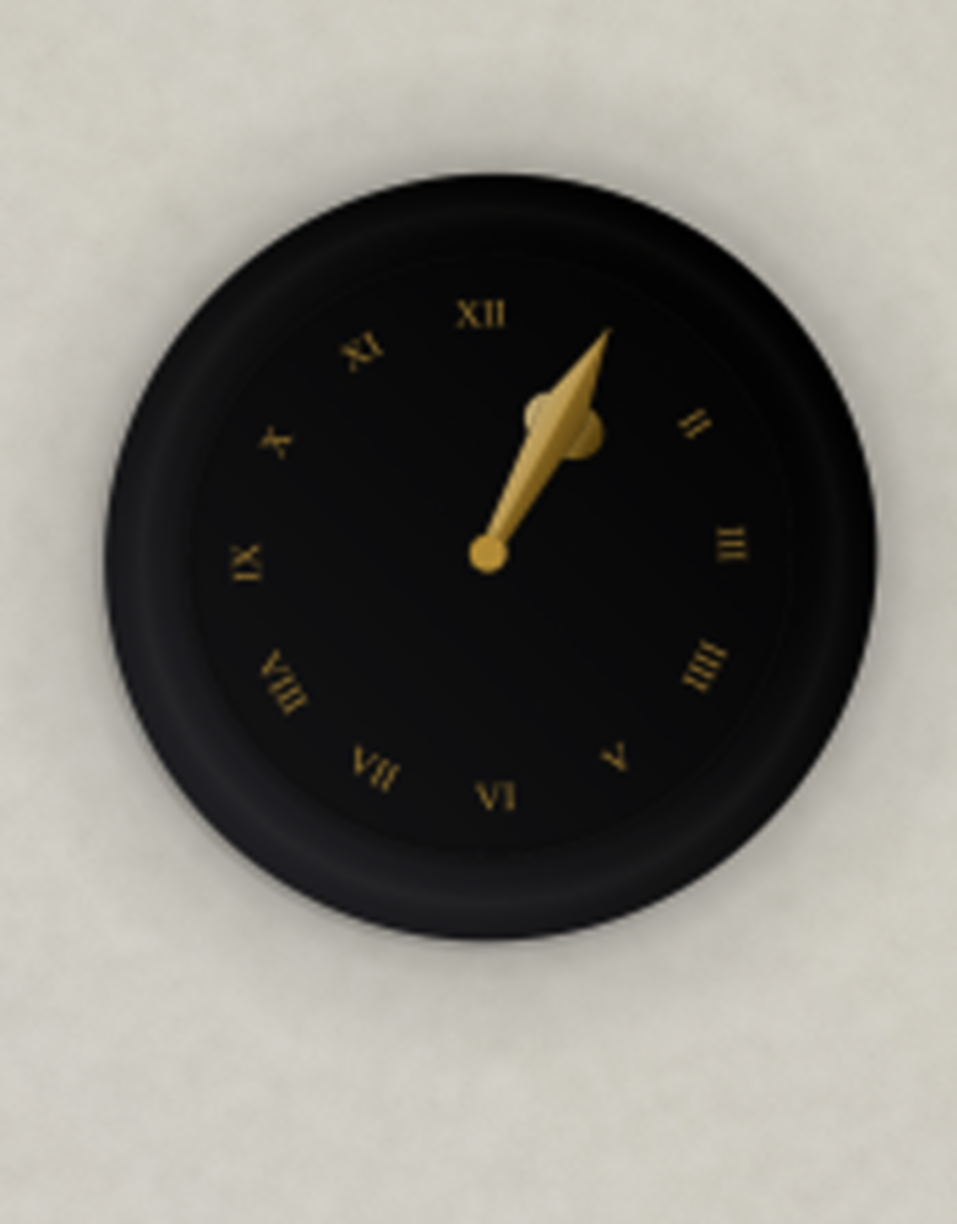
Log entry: 1:05
